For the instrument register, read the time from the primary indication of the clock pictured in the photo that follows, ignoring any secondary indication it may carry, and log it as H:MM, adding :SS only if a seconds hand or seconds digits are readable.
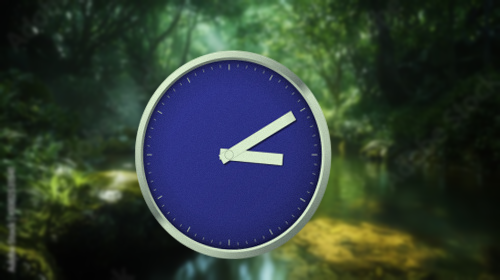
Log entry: 3:10
